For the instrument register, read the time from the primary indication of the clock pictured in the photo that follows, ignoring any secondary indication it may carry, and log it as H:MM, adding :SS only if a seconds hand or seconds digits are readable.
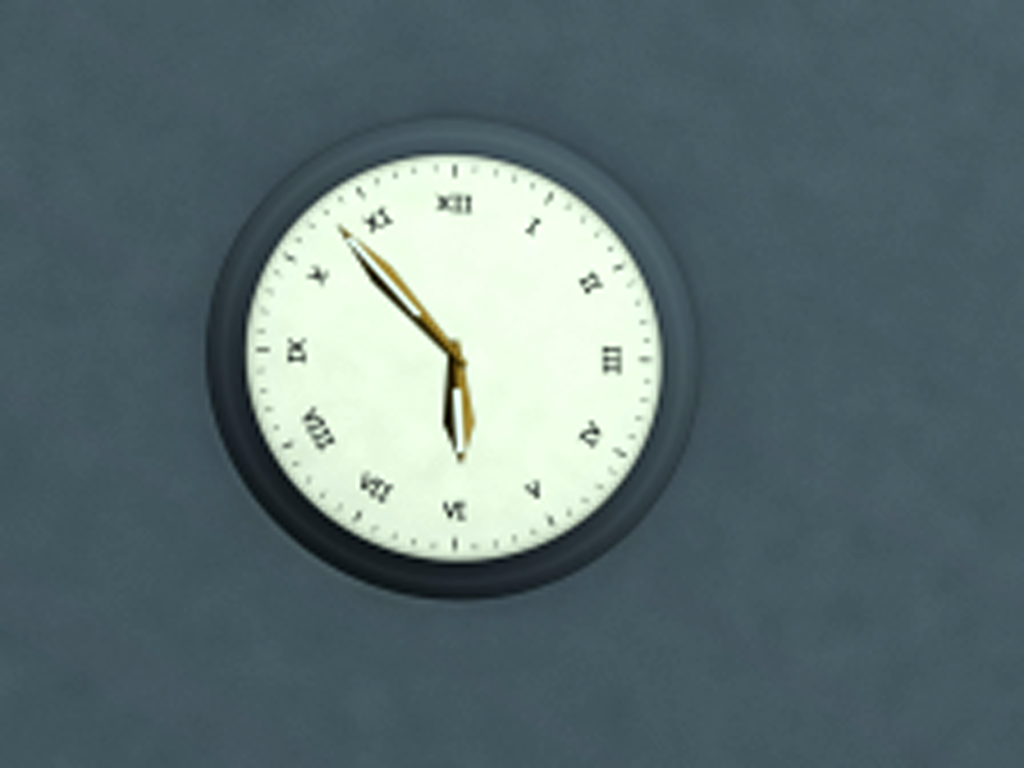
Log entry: 5:53
